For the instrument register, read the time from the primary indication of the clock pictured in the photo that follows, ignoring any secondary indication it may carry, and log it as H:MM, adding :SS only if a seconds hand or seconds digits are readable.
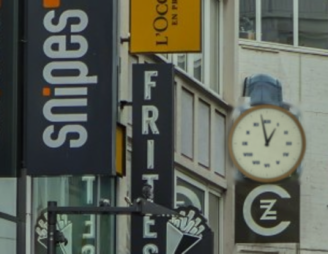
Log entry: 12:58
